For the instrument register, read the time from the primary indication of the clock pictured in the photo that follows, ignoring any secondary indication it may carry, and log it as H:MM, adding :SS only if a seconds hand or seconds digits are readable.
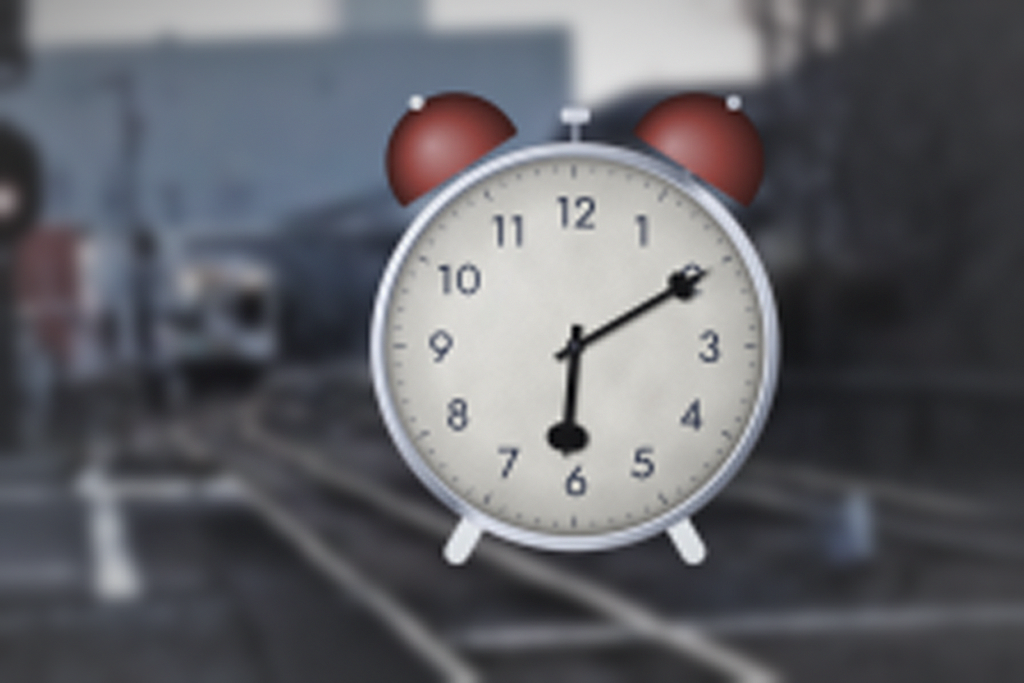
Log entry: 6:10
